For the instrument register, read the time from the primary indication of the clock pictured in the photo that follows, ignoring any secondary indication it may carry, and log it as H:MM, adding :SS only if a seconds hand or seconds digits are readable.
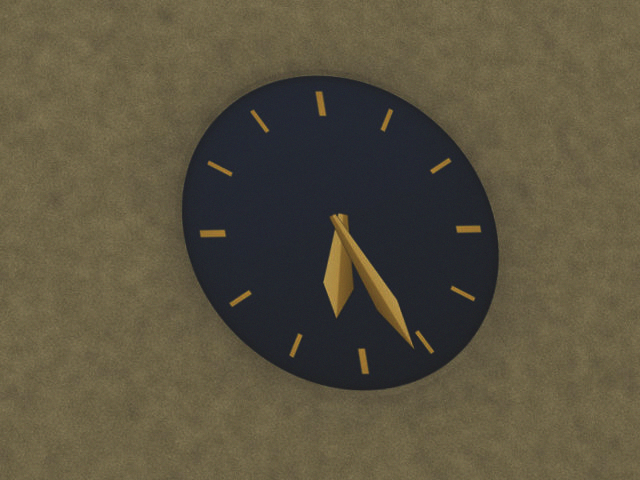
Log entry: 6:26
